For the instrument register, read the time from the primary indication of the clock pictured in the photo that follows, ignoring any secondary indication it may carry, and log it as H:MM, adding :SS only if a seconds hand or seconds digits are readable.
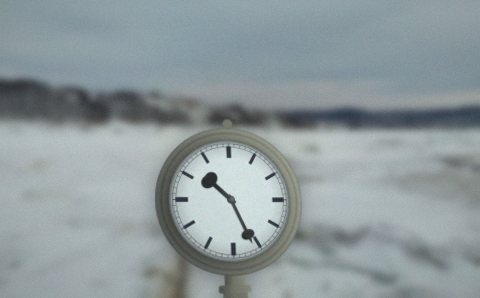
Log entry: 10:26
